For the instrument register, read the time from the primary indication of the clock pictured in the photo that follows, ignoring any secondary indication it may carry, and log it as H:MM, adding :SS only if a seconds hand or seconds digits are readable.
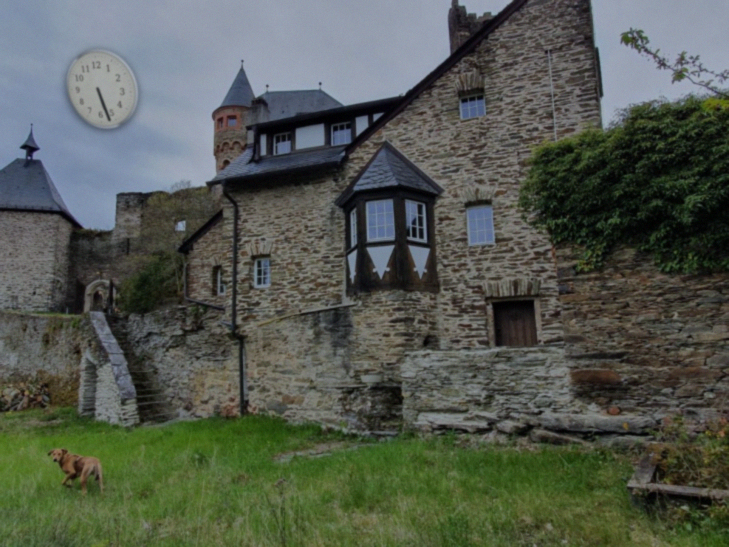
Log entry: 5:27
